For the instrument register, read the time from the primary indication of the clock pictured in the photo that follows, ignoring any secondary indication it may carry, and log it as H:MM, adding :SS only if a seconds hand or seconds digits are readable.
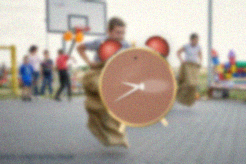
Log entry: 9:41
